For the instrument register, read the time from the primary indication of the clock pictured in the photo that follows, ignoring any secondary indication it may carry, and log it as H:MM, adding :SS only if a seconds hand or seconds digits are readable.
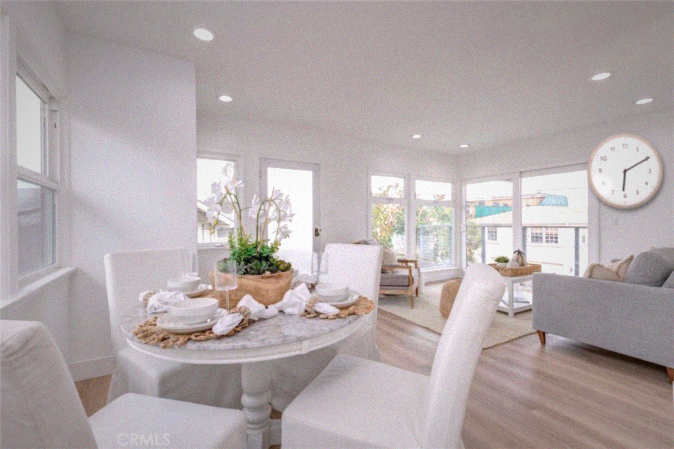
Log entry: 6:10
